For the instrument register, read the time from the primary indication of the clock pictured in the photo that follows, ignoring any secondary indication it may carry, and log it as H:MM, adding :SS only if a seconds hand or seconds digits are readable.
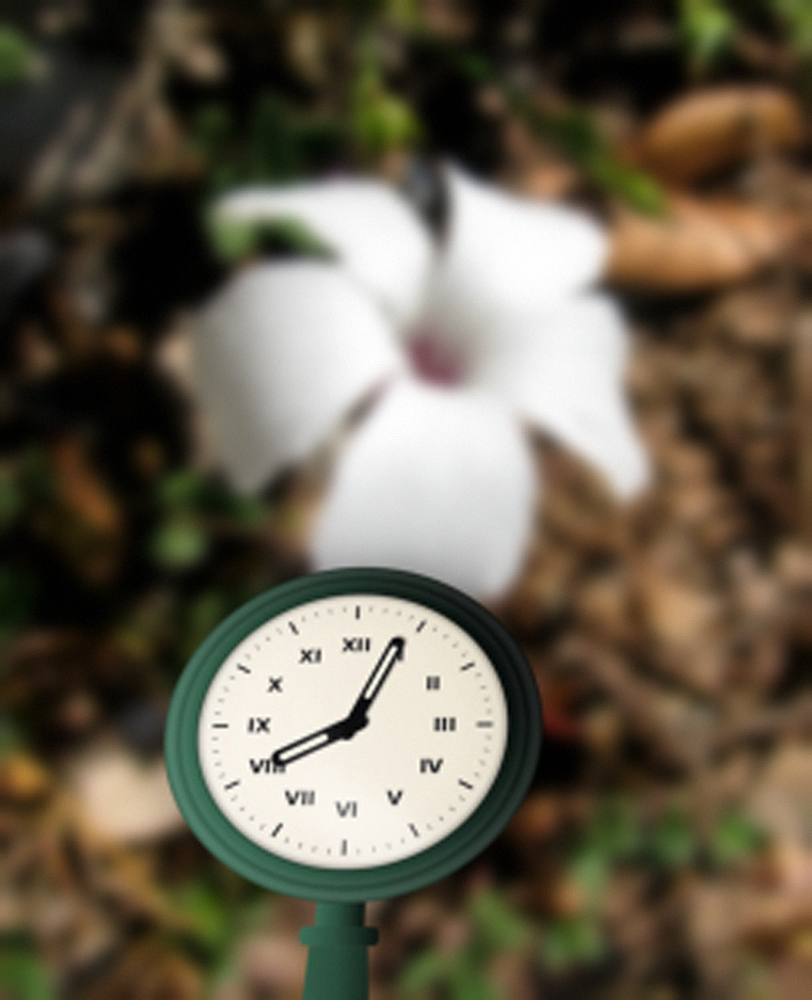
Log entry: 8:04
